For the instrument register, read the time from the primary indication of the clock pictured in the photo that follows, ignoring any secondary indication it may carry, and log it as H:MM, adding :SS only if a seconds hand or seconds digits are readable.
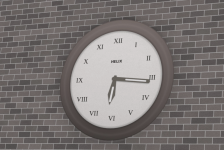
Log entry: 6:16
